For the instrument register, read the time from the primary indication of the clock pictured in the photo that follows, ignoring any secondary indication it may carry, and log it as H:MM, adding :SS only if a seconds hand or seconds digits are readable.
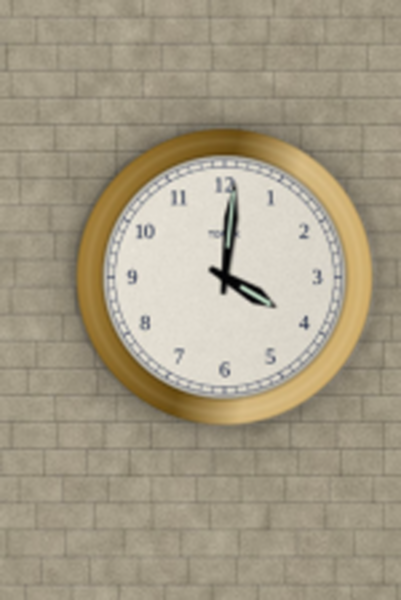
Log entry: 4:01
